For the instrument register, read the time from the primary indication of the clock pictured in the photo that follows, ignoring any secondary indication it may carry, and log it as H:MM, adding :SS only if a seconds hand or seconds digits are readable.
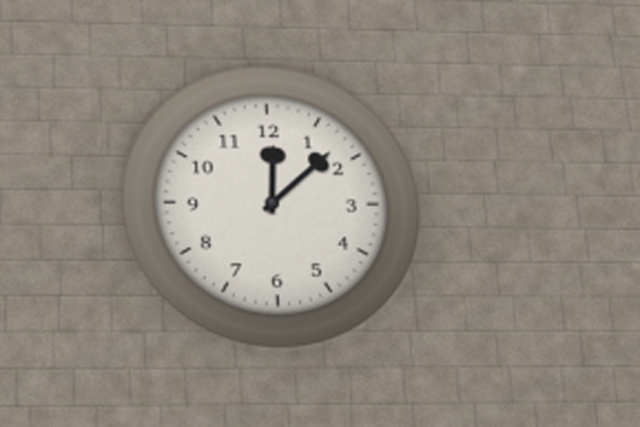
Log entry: 12:08
